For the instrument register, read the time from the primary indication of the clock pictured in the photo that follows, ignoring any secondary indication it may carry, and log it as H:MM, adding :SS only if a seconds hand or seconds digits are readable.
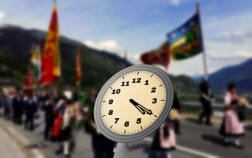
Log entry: 4:20
